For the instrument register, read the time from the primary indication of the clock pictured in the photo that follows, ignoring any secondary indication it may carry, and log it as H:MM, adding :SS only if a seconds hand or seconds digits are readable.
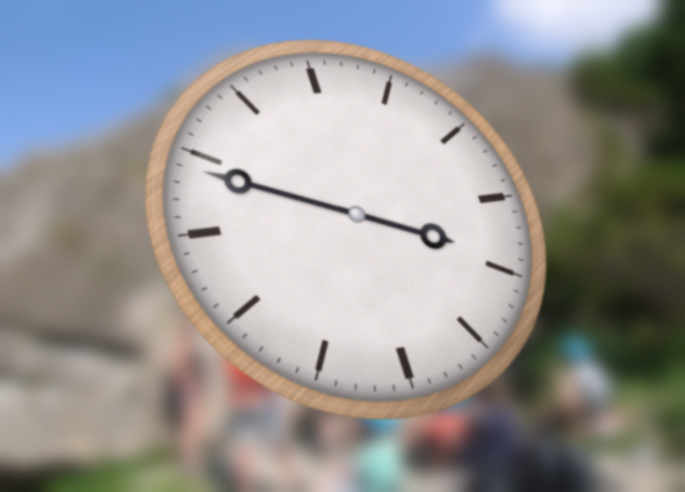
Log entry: 3:49
